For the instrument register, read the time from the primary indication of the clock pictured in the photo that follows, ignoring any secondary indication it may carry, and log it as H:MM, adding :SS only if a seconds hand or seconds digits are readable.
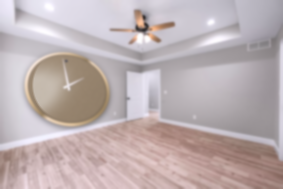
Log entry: 1:59
